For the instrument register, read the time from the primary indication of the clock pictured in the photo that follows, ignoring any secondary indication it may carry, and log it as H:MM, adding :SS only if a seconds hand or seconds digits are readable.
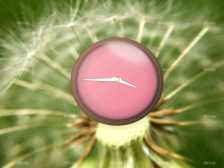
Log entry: 3:45
